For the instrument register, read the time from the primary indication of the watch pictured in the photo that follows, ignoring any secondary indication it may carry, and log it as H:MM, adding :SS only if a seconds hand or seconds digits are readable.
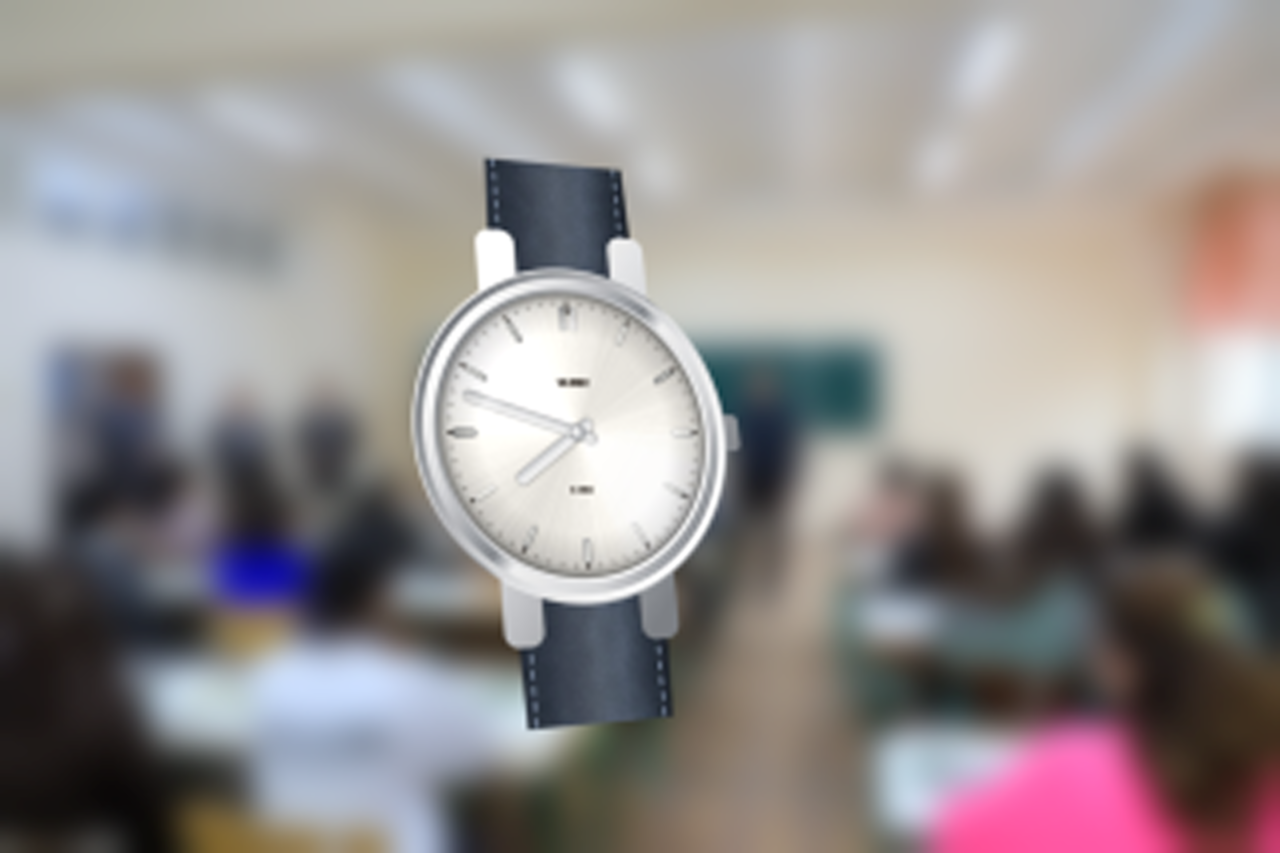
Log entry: 7:48
